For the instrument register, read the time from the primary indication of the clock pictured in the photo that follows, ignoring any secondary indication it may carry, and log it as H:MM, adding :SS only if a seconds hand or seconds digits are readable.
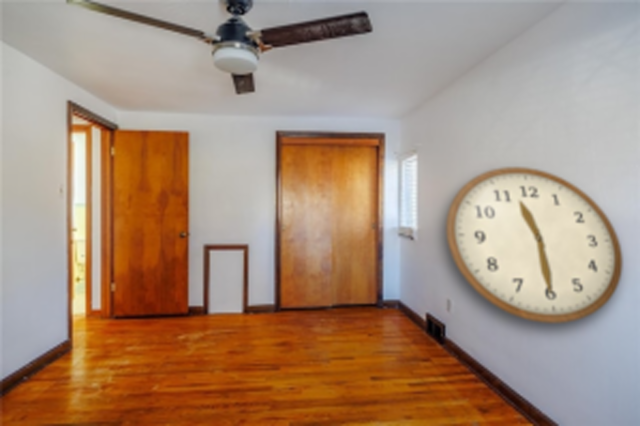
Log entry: 11:30
